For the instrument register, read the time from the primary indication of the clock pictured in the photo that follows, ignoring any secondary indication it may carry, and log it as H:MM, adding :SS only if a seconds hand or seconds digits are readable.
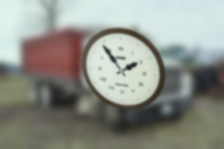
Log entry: 1:54
